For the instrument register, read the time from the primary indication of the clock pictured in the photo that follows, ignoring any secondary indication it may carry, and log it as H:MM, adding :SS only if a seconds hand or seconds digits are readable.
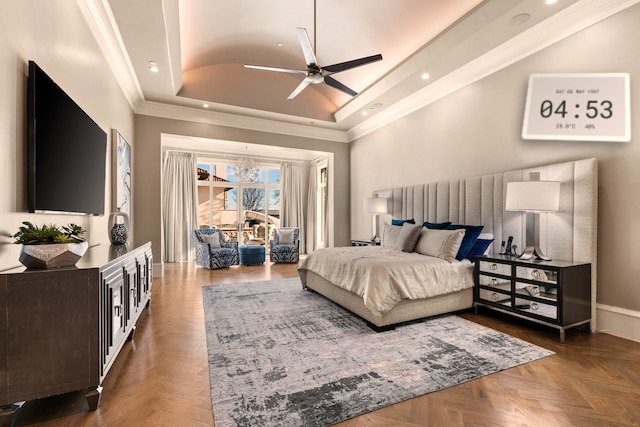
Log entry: 4:53
